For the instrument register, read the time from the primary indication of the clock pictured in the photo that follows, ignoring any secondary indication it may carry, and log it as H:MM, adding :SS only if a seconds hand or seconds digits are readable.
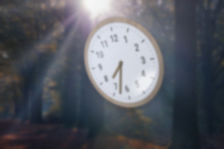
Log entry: 7:33
